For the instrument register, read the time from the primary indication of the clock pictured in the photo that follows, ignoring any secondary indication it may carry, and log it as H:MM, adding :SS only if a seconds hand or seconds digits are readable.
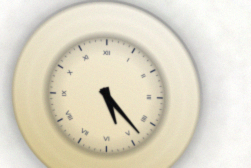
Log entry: 5:23
